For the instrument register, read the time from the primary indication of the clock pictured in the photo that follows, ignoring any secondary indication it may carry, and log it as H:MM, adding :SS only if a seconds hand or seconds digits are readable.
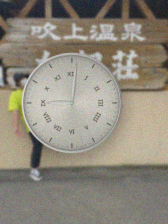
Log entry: 9:01
